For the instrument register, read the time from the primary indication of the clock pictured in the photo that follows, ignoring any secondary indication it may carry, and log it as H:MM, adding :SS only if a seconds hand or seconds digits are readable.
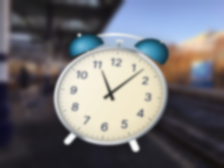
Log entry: 11:07
